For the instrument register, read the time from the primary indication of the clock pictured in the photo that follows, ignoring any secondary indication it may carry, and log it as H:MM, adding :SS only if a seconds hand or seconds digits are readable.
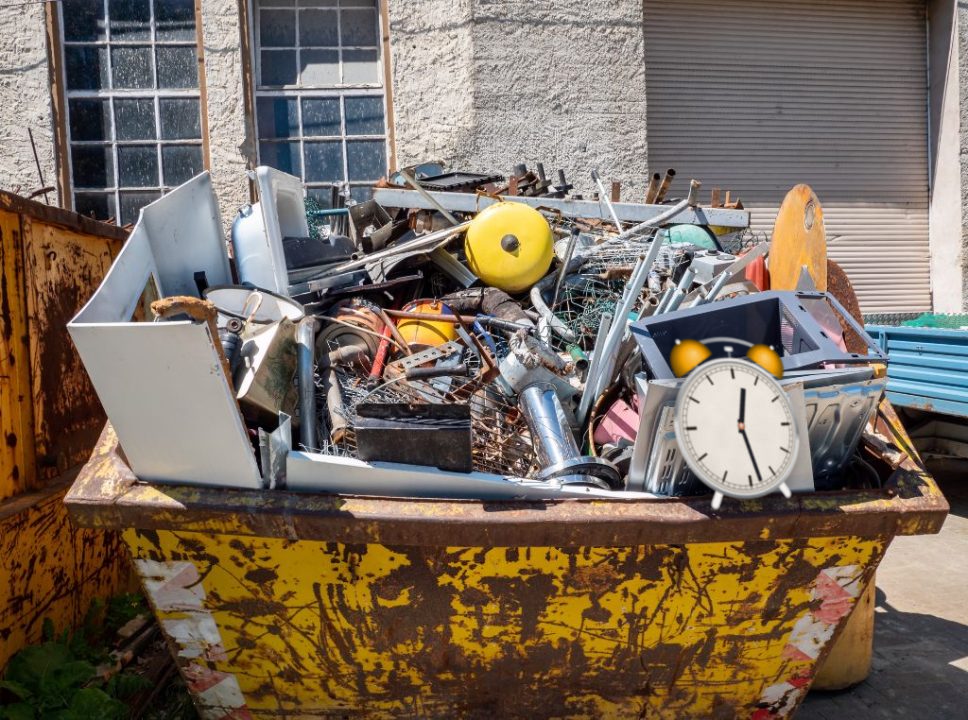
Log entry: 12:28
